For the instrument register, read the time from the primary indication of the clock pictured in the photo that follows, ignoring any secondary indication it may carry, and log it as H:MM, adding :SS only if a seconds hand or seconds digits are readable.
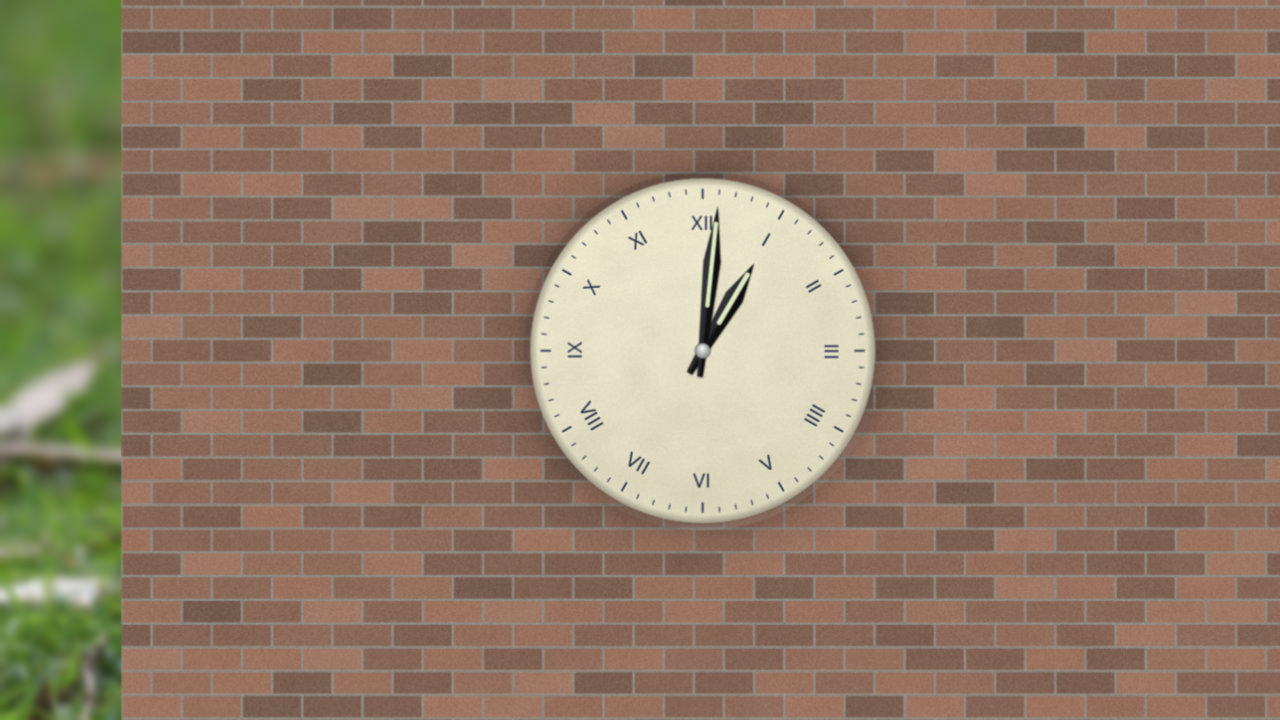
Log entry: 1:01
